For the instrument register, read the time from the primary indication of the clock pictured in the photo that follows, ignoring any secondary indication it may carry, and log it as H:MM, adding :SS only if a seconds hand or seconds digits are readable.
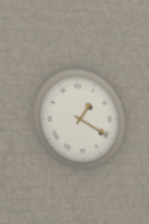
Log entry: 1:20
